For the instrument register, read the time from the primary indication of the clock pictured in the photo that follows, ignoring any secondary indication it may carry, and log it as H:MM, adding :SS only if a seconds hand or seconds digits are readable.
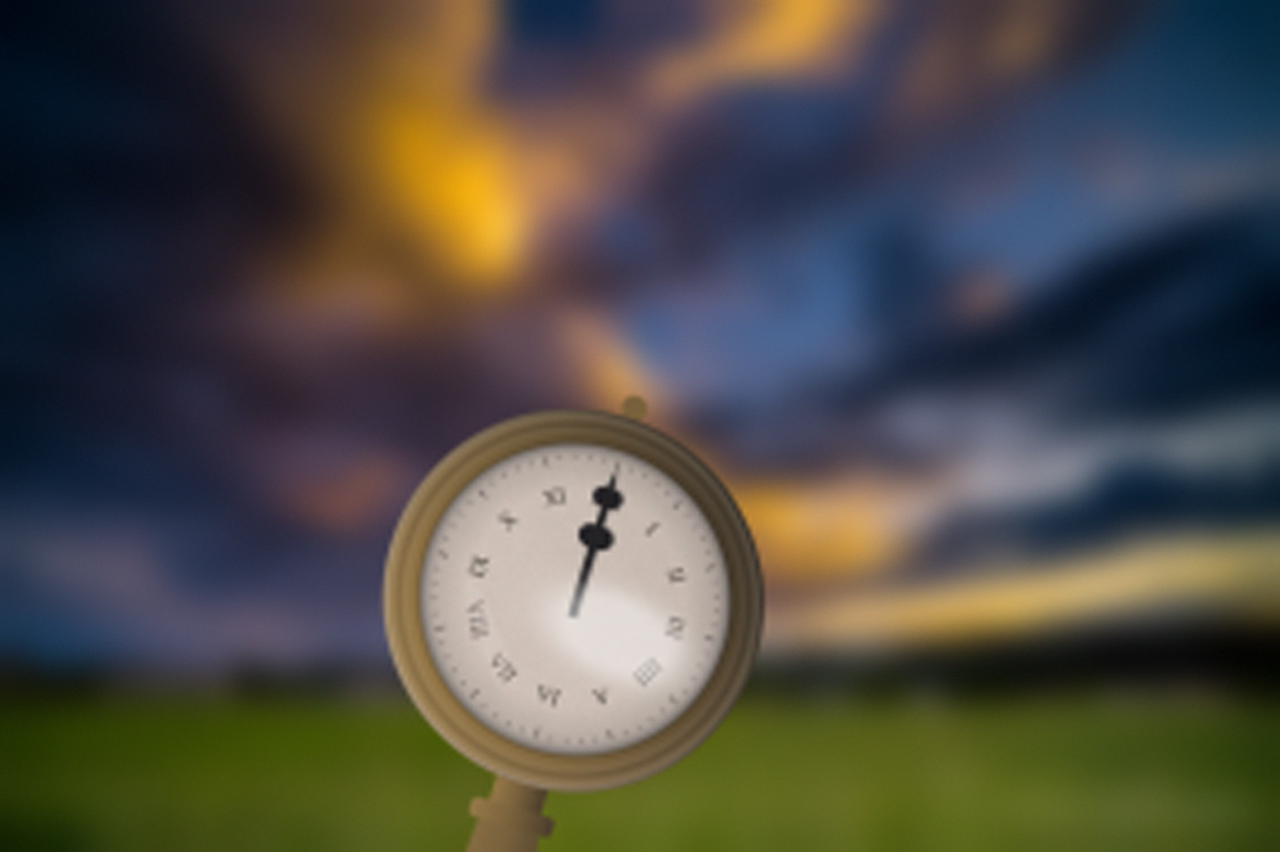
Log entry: 12:00
